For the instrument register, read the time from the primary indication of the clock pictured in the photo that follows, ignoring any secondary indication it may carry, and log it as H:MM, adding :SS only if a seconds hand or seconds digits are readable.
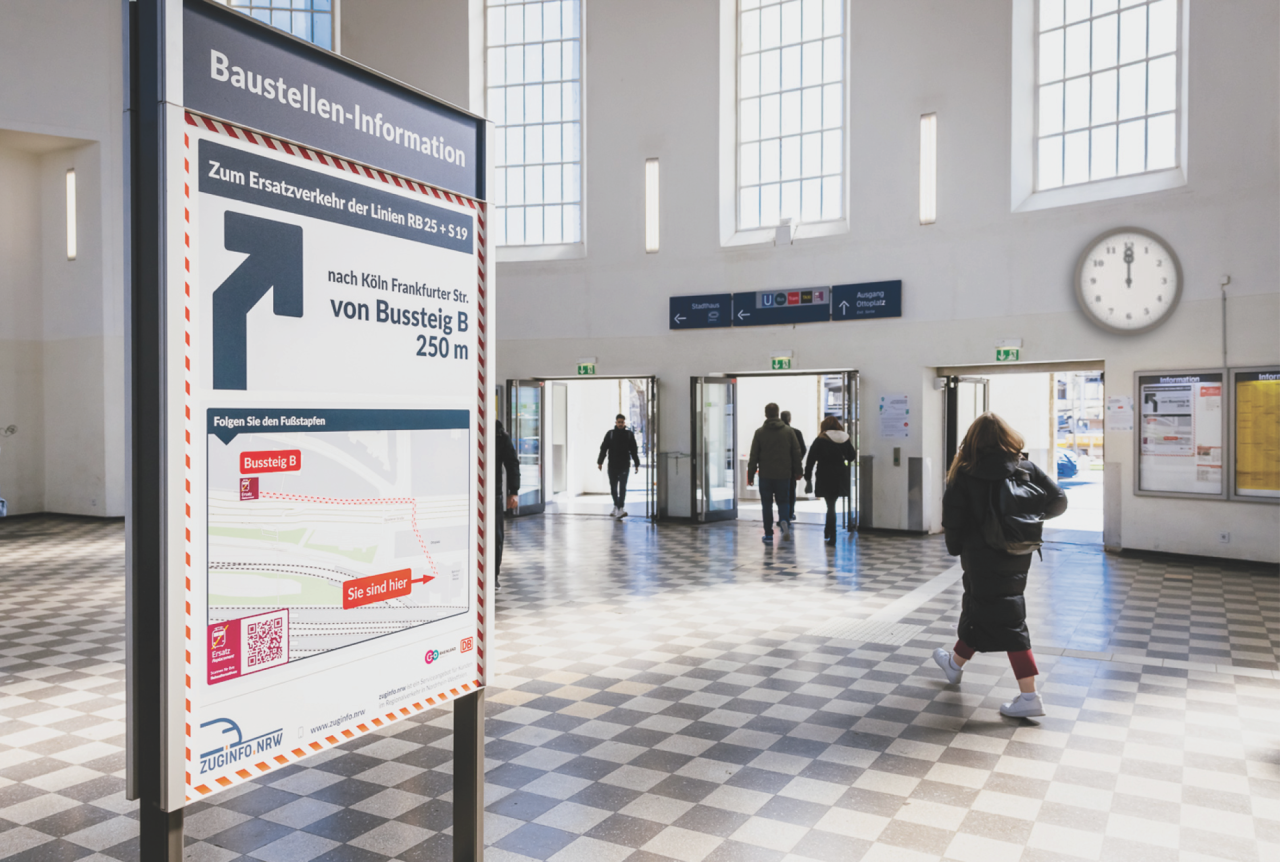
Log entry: 12:00
